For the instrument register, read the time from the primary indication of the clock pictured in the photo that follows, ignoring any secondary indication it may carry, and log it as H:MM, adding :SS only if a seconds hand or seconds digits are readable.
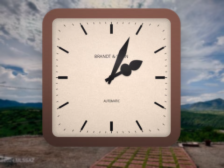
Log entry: 2:04
